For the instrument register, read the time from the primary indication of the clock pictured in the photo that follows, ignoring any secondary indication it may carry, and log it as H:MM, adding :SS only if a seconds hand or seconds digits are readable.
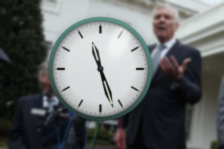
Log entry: 11:27
